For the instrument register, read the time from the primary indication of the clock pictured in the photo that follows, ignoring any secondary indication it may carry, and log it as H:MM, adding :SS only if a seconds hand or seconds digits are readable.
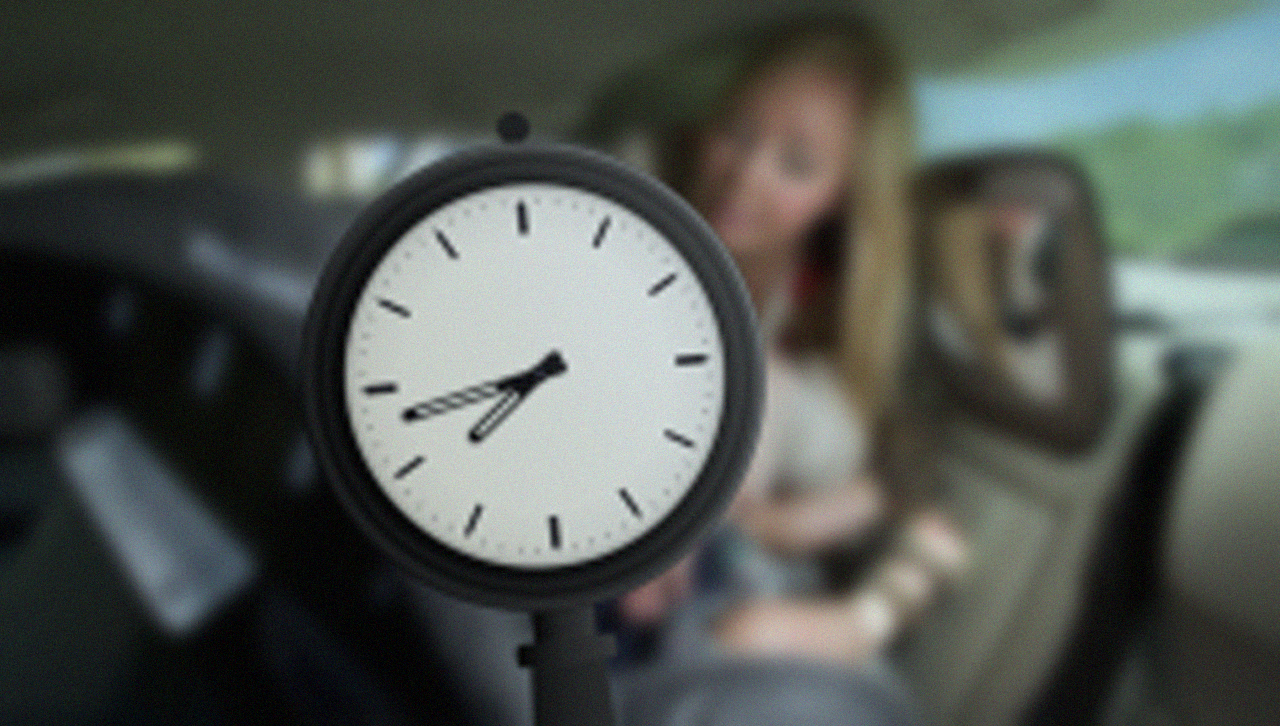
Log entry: 7:43
